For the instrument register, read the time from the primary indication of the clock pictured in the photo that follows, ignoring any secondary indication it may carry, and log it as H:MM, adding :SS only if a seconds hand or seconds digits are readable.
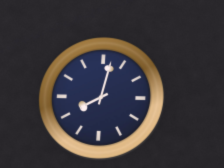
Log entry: 8:02
